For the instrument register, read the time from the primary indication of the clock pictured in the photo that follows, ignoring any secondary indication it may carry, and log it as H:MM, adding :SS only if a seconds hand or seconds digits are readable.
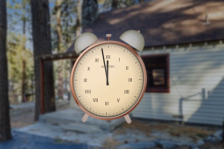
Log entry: 11:58
